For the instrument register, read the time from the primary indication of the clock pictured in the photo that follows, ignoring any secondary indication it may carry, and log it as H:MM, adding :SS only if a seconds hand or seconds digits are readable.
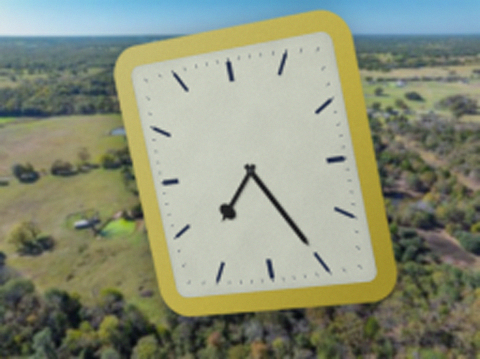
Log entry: 7:25
